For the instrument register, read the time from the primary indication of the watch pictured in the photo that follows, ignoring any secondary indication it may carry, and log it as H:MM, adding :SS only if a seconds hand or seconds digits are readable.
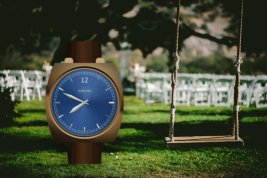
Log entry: 7:49
